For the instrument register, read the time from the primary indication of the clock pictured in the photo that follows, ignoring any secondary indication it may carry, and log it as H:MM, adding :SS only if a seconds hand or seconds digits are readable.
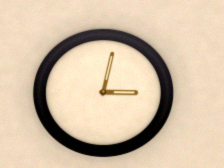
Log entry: 3:02
